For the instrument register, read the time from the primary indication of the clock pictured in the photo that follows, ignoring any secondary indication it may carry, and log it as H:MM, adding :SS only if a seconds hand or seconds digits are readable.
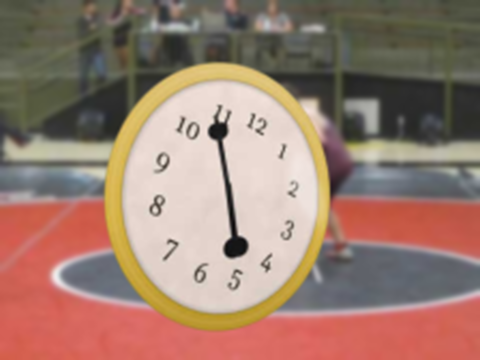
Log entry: 4:54
